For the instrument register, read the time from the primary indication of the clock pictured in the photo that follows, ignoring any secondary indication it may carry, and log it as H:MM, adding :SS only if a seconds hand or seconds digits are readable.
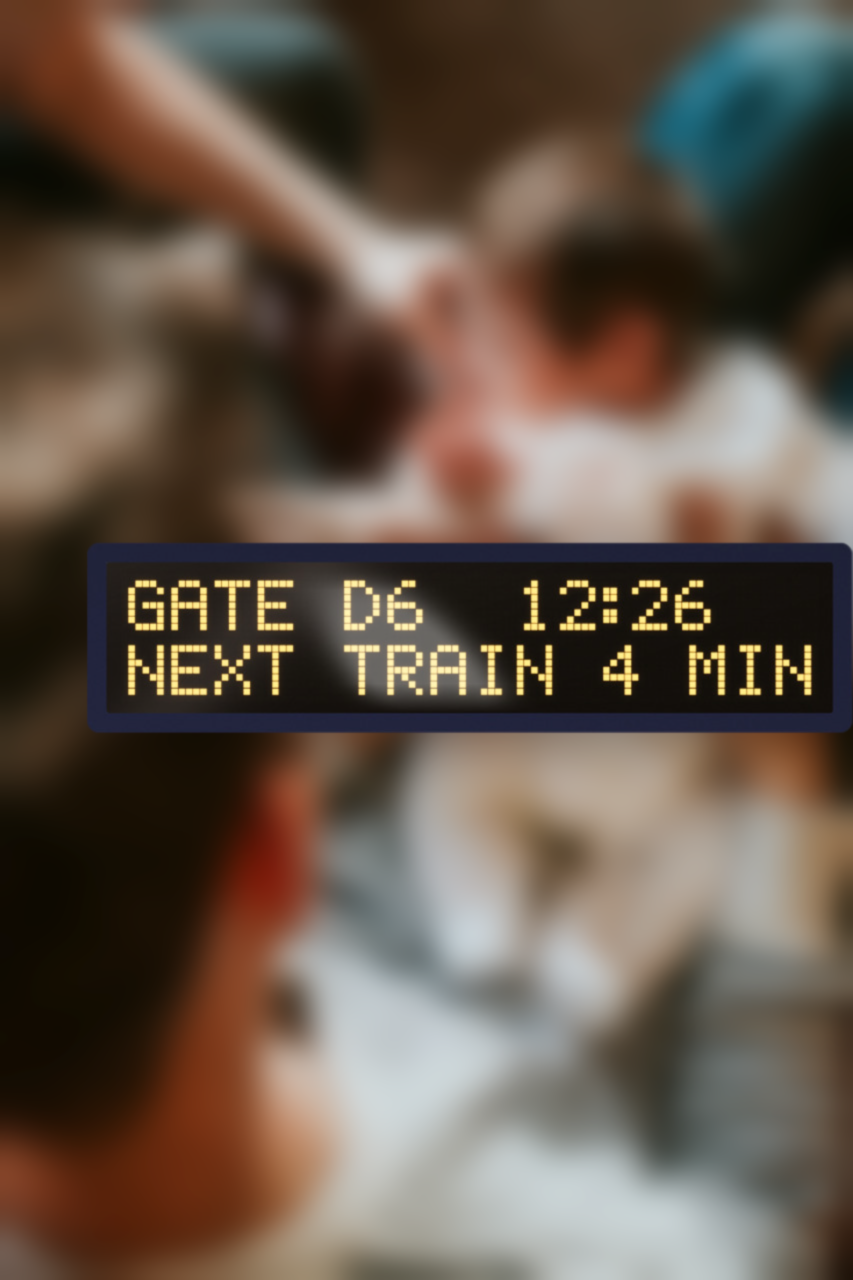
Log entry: 12:26
